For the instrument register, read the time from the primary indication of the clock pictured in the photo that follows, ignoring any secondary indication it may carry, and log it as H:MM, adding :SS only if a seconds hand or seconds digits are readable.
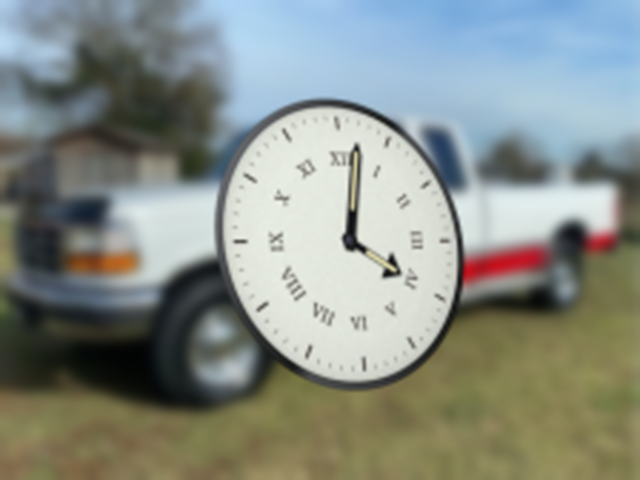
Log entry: 4:02
